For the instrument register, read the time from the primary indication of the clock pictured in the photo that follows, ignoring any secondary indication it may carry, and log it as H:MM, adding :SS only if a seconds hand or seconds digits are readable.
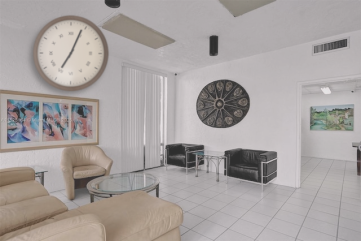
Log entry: 7:04
